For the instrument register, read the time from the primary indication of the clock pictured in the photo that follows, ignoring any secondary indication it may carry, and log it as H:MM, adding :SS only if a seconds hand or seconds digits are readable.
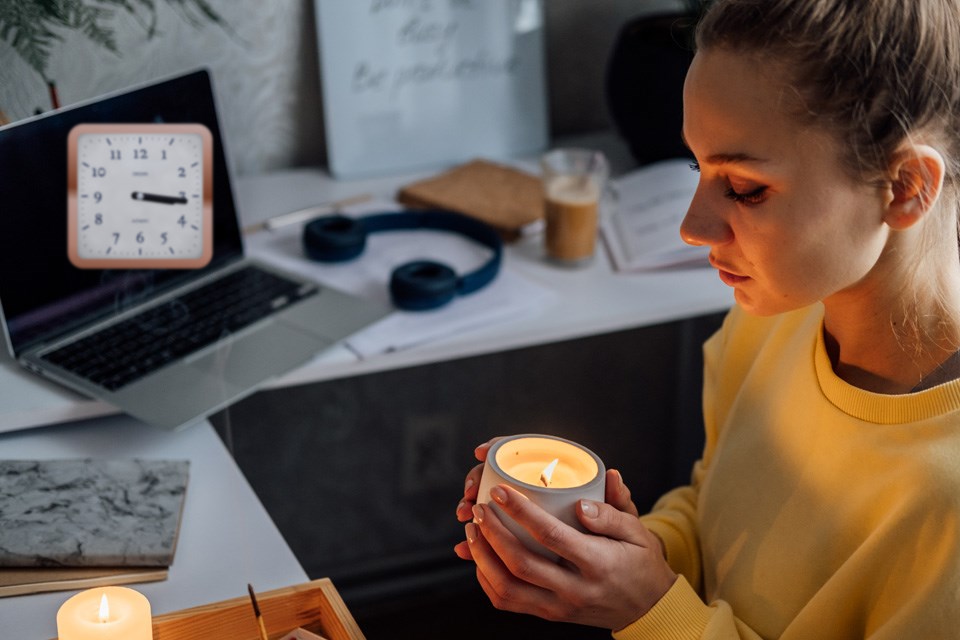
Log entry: 3:16
